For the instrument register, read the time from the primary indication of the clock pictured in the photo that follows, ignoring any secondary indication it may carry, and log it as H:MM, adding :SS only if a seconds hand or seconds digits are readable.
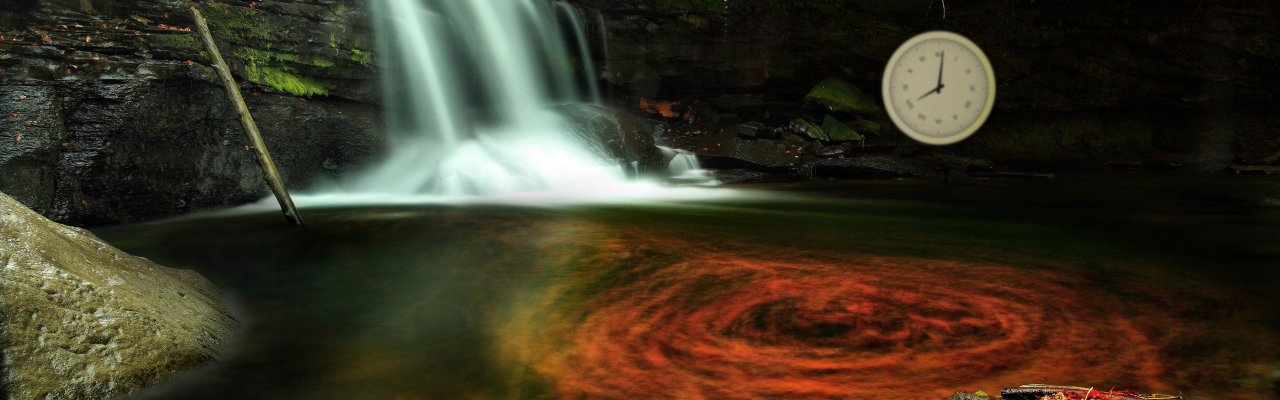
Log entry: 8:01
